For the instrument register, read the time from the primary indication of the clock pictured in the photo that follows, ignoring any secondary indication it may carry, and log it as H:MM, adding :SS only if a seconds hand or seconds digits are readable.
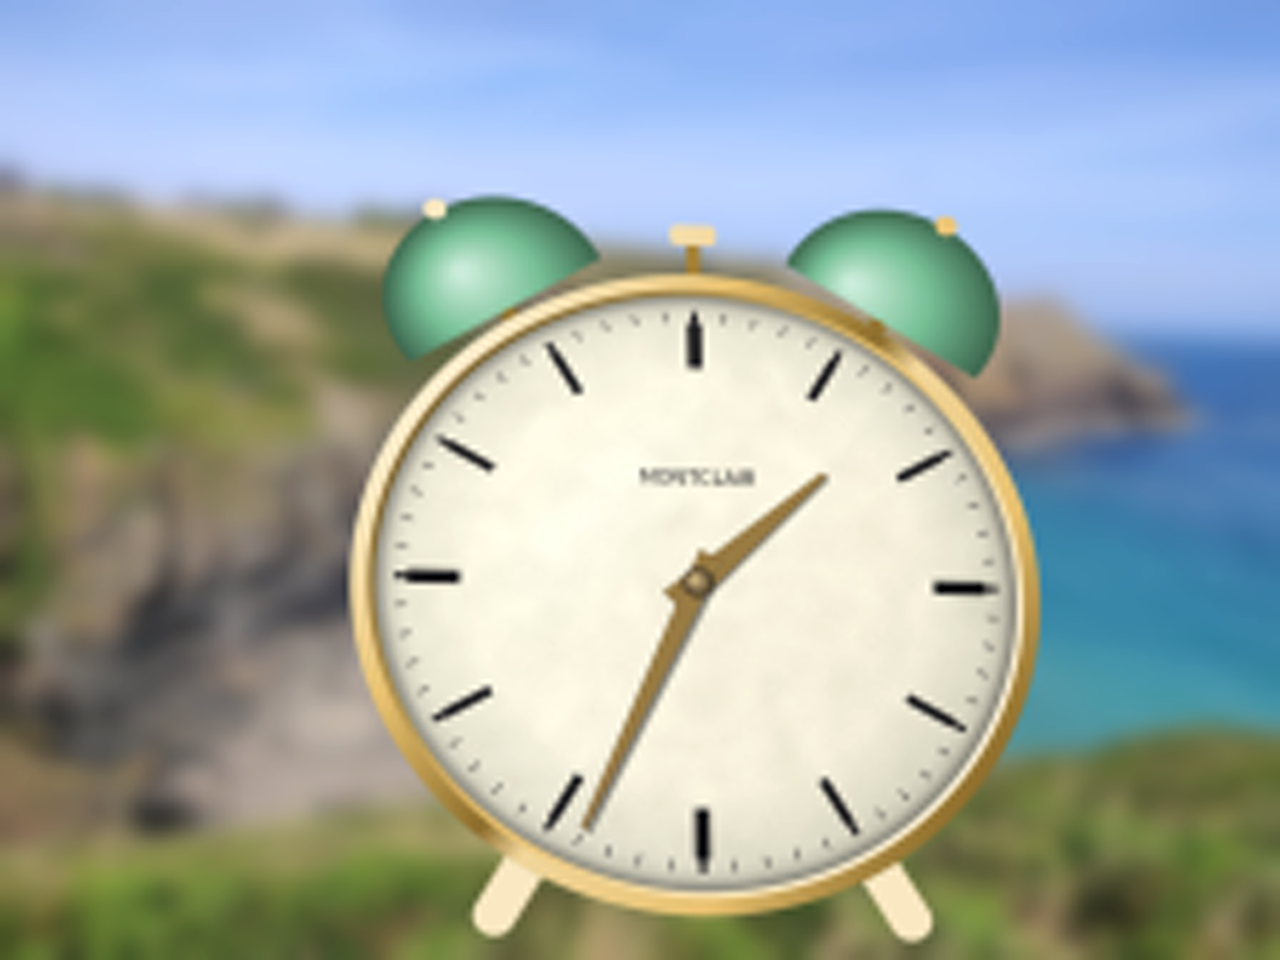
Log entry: 1:34
